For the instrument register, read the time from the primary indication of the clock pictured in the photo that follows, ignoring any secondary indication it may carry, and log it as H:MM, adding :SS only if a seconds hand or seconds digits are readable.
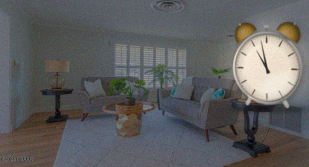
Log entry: 10:58
